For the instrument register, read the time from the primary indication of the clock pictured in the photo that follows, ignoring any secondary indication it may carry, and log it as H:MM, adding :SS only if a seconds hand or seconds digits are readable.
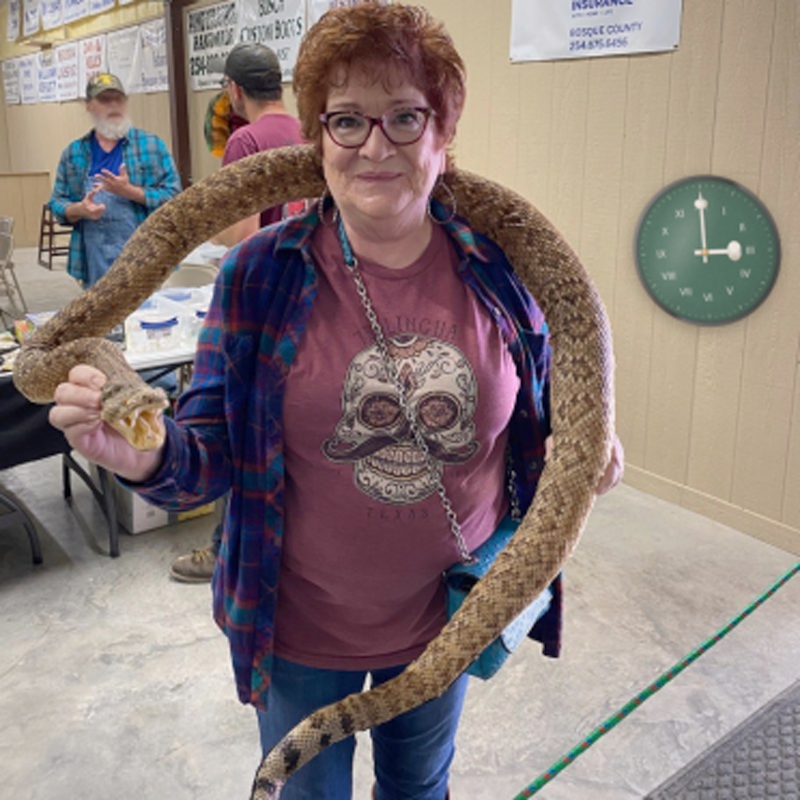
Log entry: 3:00
